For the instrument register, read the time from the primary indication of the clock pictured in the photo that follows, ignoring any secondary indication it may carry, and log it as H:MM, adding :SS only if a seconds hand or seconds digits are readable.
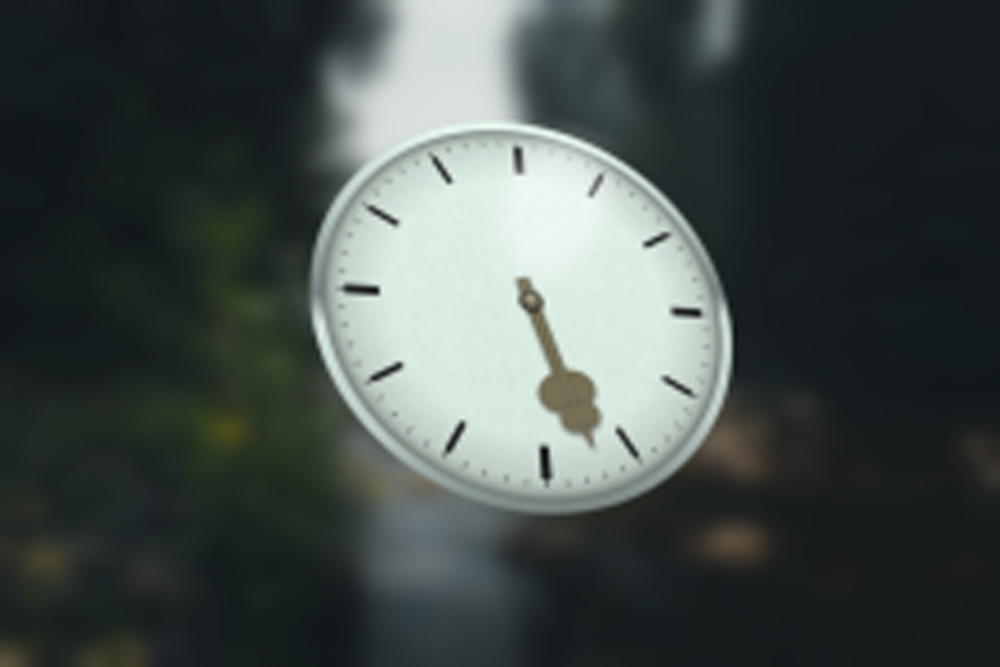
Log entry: 5:27
